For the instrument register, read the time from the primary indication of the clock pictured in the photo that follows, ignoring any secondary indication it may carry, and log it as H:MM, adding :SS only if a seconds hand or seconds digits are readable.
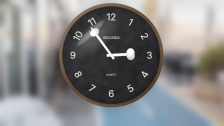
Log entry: 2:54
